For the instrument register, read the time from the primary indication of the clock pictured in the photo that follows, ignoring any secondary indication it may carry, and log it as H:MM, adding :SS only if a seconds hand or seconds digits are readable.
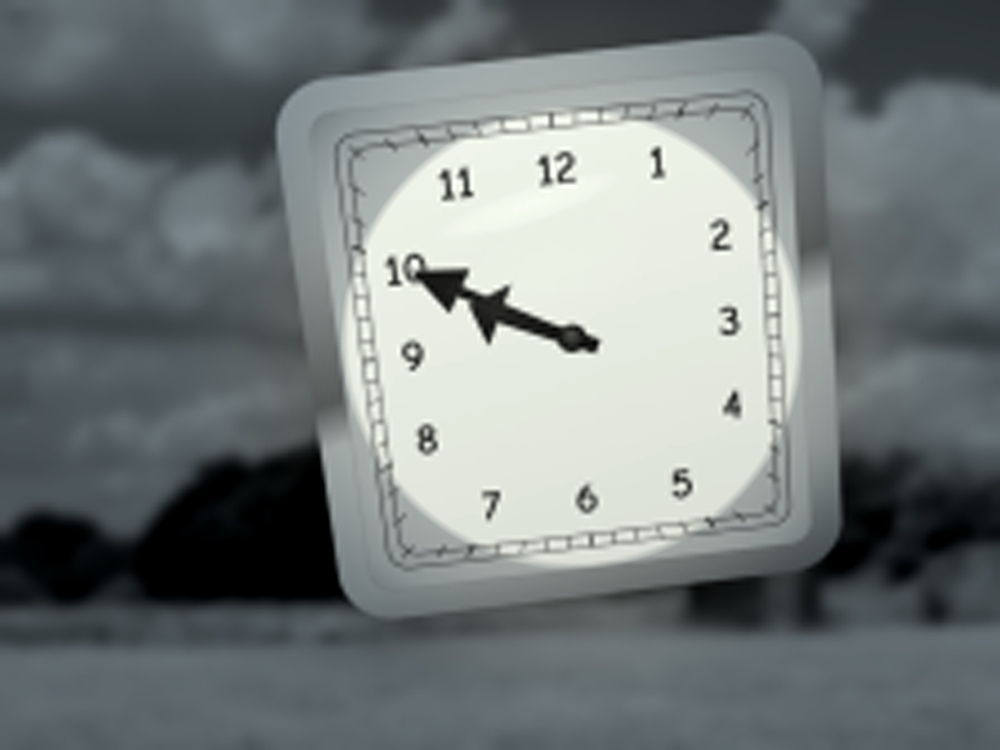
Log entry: 9:50
